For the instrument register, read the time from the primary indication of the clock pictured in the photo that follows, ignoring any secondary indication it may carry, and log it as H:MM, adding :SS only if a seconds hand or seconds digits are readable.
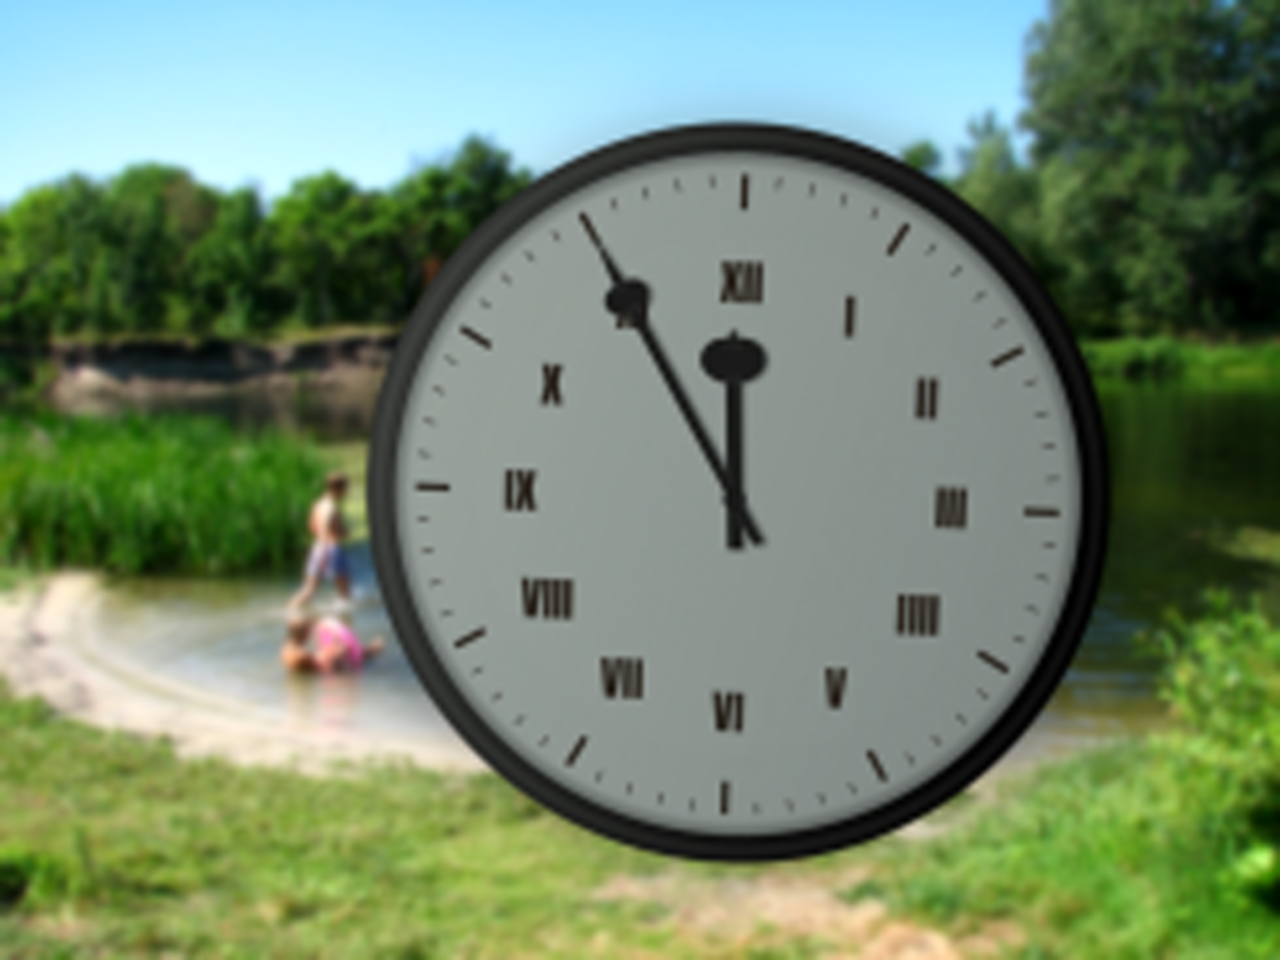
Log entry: 11:55
